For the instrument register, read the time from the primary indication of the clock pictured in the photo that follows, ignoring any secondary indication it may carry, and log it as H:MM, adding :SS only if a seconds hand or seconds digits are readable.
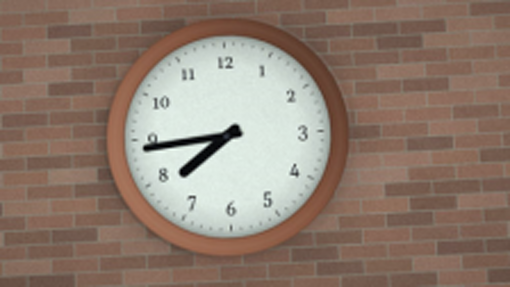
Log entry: 7:44
